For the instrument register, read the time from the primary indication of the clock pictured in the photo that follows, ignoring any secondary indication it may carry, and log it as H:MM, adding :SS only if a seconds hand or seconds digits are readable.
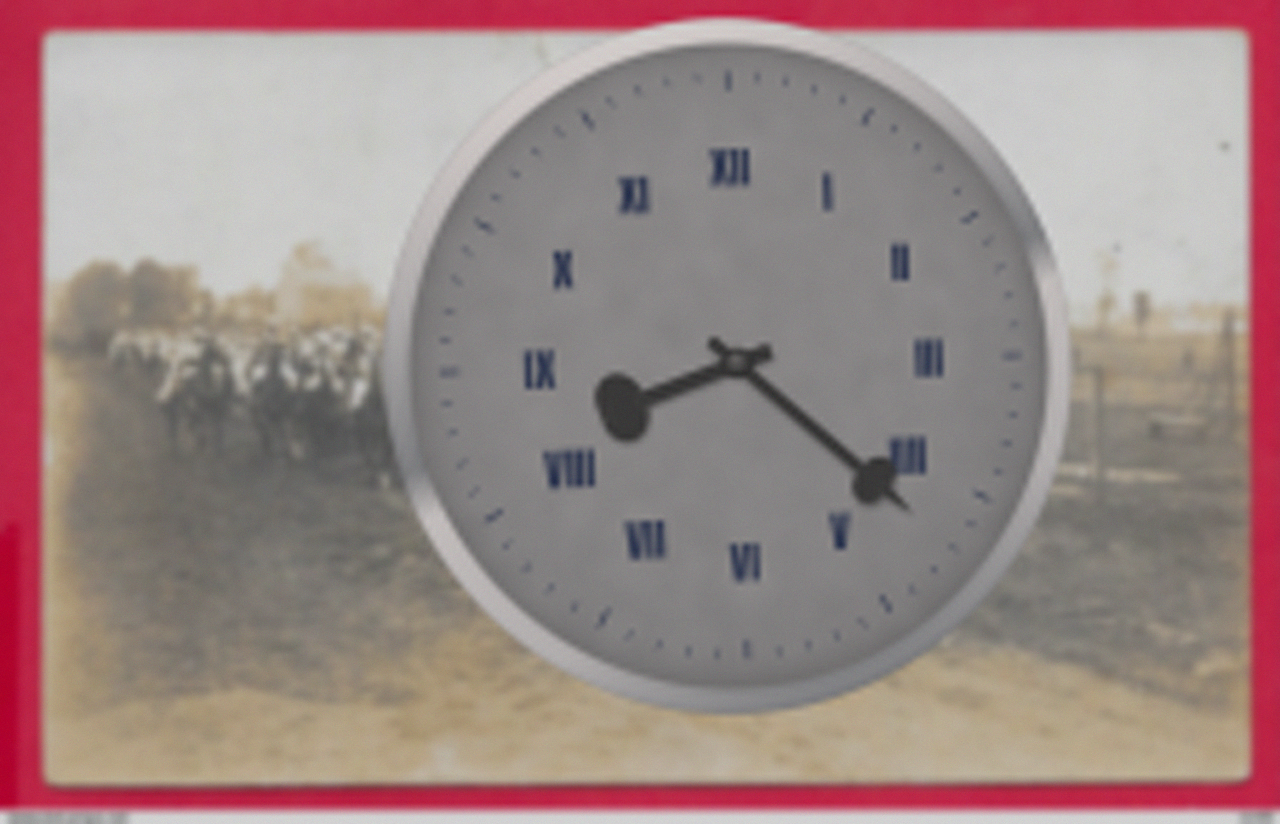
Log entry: 8:22
